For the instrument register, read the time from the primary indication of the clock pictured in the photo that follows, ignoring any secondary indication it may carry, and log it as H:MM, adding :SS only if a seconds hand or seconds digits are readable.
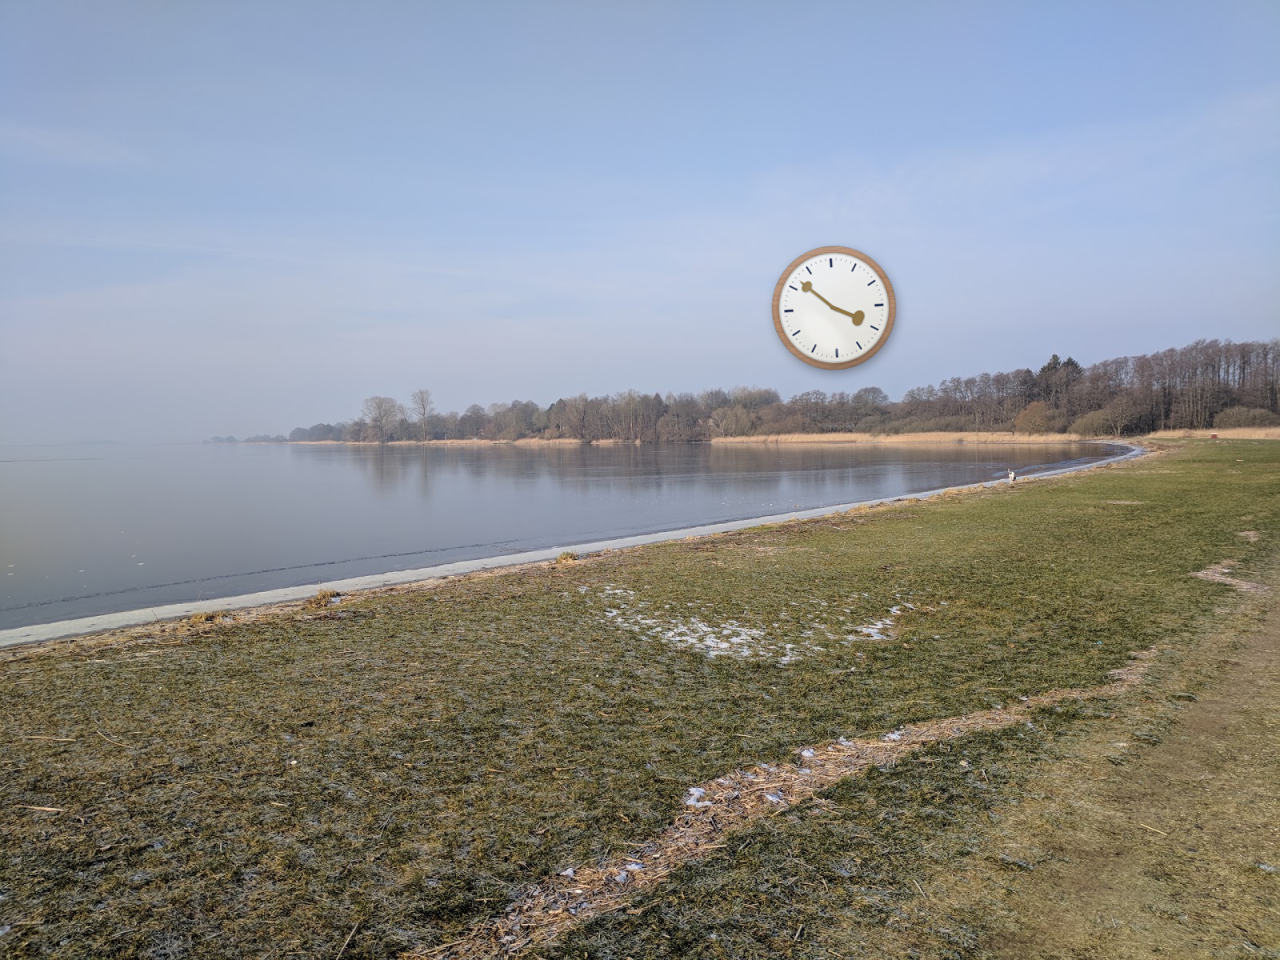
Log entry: 3:52
